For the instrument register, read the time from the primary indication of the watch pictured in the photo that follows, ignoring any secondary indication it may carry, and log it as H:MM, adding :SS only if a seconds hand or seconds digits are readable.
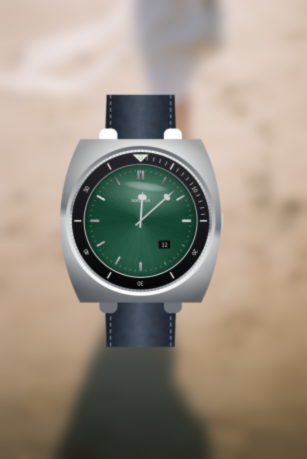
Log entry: 12:08
